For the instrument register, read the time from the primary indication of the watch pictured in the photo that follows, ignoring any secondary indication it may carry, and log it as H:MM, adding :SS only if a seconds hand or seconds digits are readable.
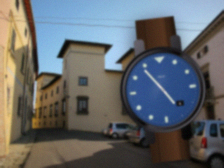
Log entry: 4:54
